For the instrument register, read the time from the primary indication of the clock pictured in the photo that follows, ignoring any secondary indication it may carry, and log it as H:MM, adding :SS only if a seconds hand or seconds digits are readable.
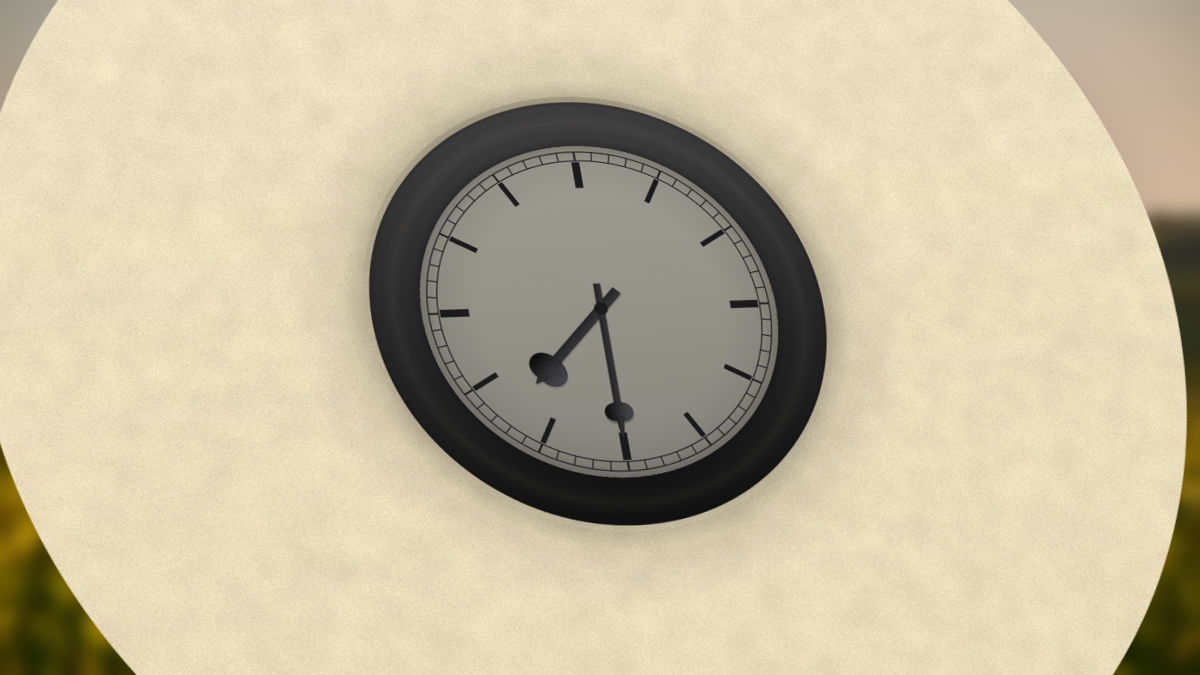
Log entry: 7:30
